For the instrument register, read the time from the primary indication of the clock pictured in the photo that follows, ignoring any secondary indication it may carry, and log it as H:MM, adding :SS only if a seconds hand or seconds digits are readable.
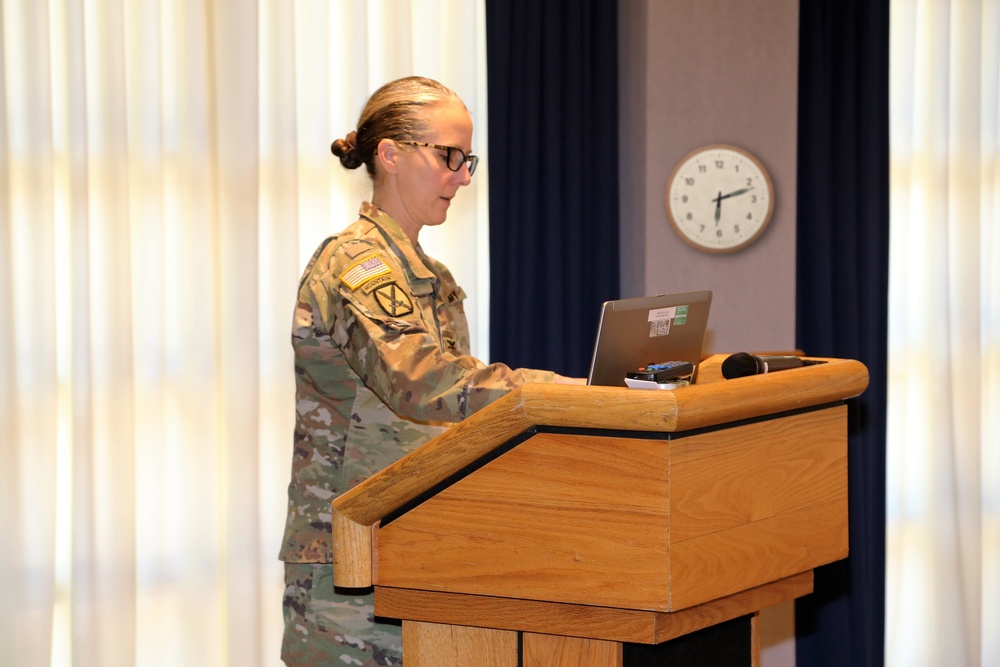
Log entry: 6:12
